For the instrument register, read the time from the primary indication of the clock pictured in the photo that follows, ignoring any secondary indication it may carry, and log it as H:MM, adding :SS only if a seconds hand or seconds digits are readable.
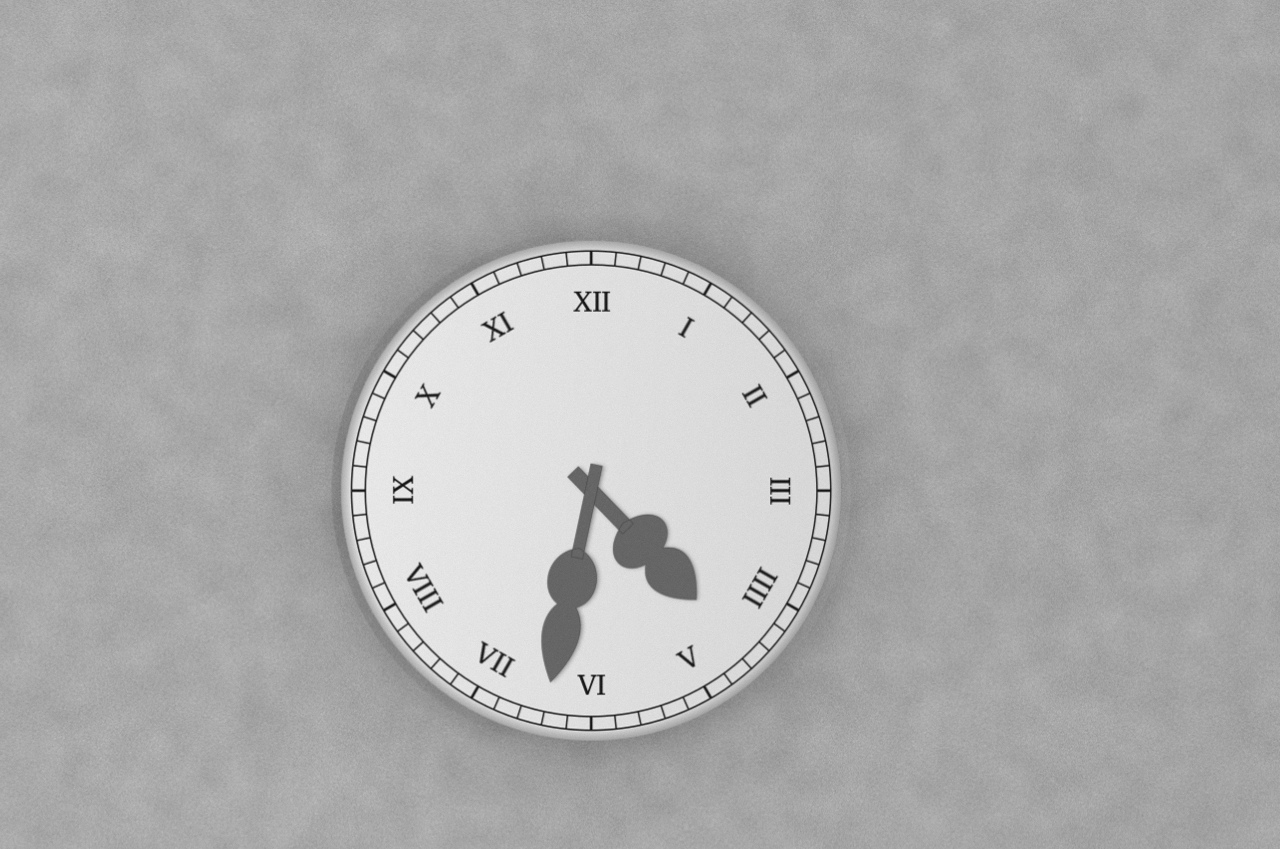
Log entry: 4:32
